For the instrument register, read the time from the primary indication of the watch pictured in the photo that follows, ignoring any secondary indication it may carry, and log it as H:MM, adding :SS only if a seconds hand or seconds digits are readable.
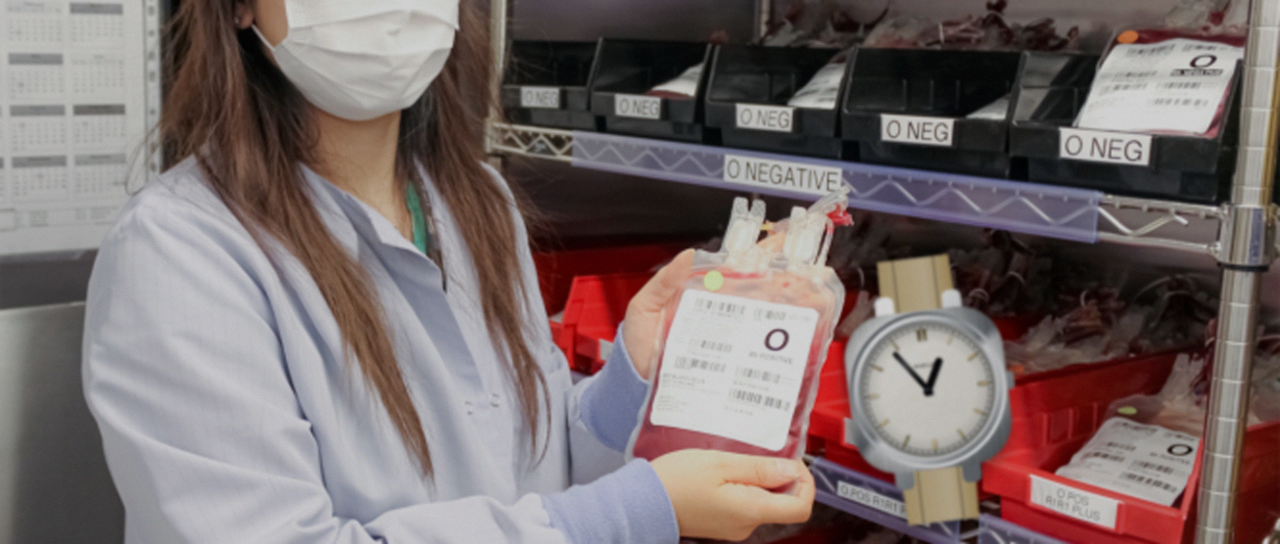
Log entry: 12:54
